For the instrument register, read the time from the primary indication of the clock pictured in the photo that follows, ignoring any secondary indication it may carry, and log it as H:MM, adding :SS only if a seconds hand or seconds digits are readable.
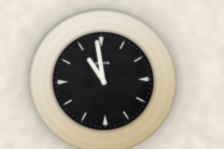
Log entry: 10:59
